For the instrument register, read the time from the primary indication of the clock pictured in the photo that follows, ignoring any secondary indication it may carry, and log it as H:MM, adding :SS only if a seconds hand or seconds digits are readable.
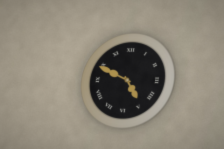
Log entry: 4:49
